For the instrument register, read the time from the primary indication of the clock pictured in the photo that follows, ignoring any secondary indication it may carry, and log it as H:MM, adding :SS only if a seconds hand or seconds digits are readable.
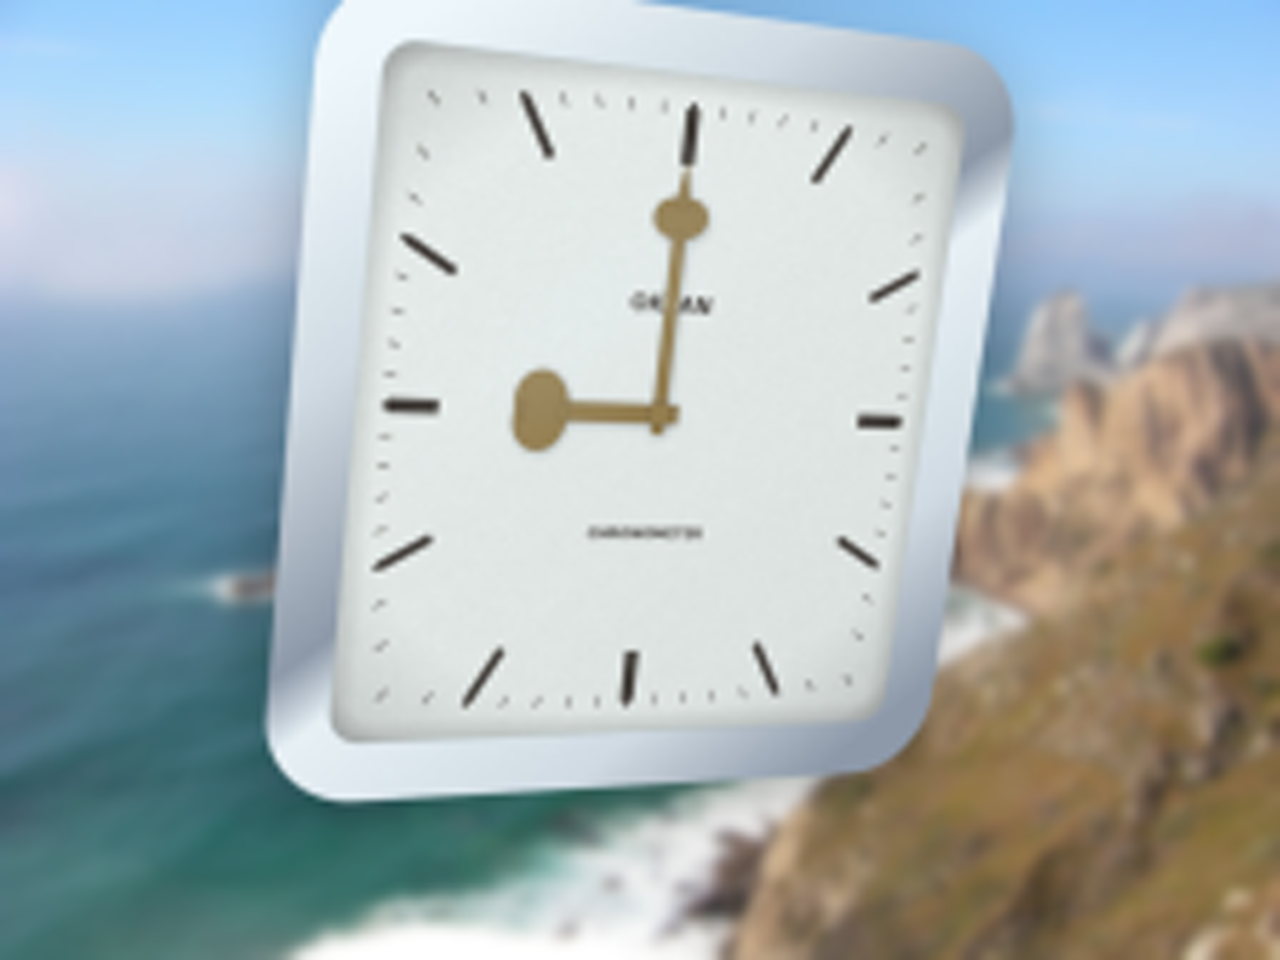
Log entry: 9:00
